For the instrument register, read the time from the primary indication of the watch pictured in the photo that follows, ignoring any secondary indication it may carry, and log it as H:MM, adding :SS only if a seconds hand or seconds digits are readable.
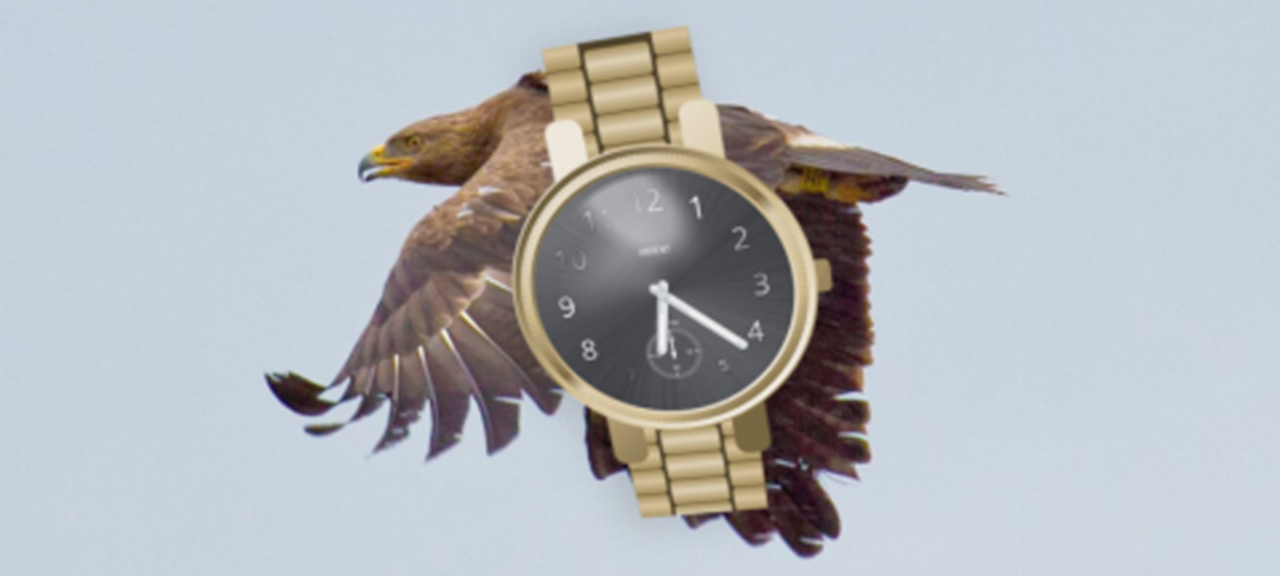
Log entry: 6:22
